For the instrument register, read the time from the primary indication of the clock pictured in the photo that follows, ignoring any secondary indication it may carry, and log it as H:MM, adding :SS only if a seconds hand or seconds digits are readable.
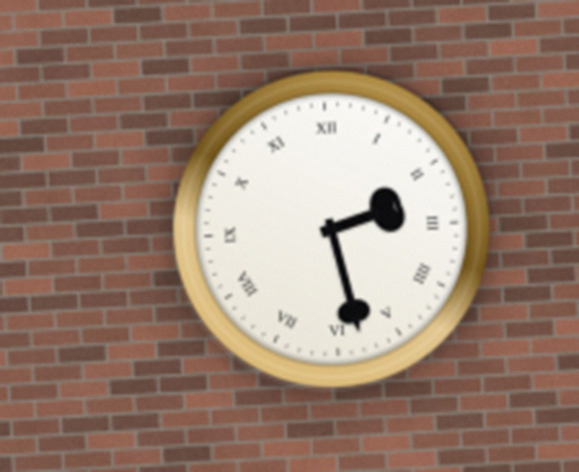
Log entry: 2:28
